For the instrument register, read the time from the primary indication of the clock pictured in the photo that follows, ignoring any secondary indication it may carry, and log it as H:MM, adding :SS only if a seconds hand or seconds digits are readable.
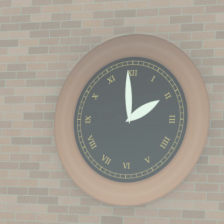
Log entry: 1:59
